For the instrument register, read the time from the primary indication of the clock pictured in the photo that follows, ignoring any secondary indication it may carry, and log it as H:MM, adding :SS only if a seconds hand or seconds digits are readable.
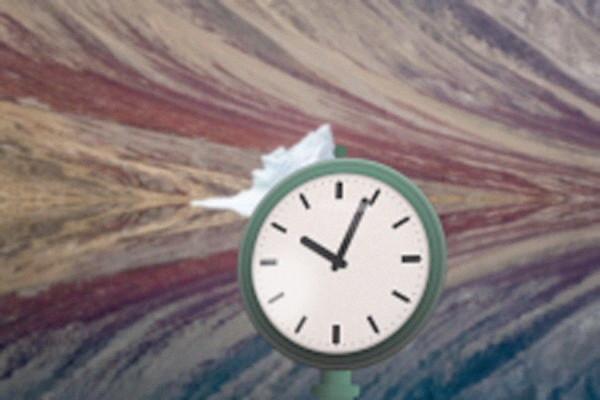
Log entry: 10:04
